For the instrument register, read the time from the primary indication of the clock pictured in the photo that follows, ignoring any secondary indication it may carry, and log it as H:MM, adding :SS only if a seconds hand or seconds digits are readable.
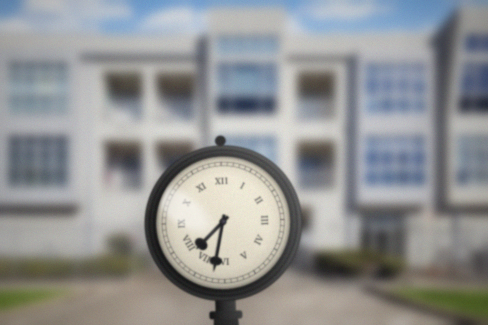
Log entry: 7:32
